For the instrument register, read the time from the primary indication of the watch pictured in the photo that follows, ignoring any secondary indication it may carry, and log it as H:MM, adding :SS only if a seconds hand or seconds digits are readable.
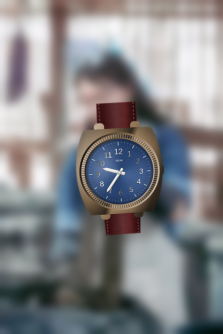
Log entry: 9:36
